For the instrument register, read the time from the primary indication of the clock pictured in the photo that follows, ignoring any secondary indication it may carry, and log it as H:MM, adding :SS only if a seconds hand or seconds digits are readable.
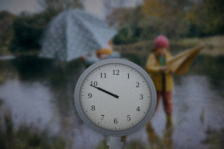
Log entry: 9:49
